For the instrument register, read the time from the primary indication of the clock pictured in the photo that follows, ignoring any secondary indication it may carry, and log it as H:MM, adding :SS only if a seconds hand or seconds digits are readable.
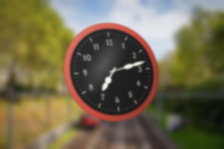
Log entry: 7:13
